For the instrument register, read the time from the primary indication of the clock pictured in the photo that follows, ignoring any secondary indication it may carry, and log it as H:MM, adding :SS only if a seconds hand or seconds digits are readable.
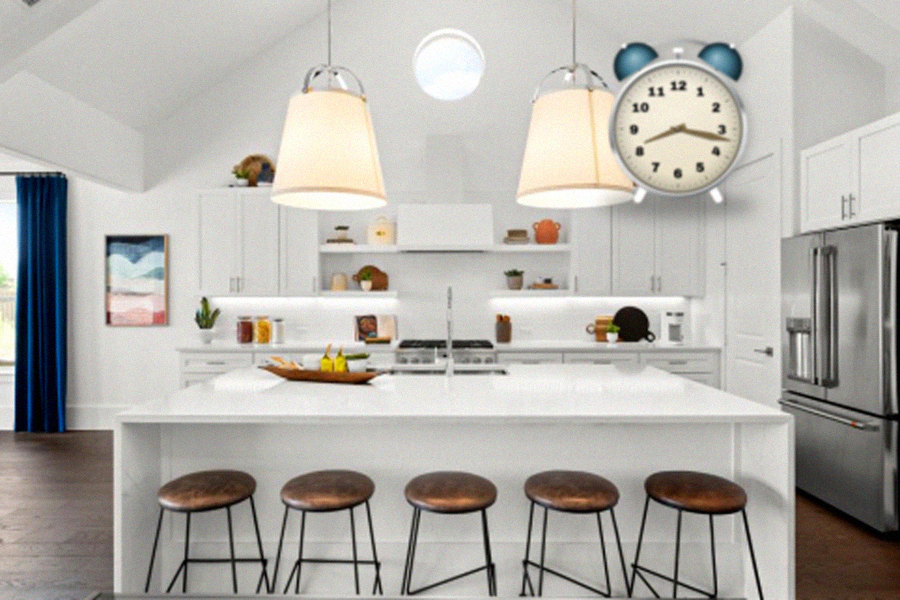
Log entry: 8:17
